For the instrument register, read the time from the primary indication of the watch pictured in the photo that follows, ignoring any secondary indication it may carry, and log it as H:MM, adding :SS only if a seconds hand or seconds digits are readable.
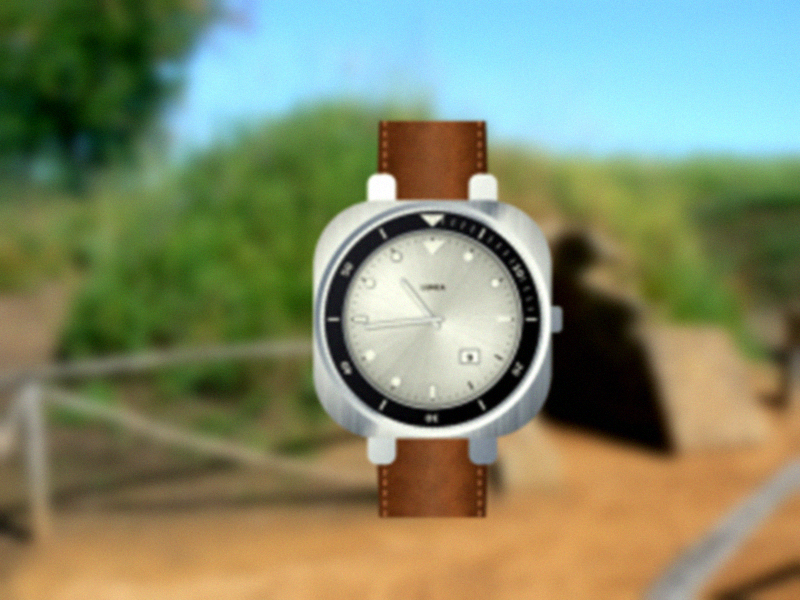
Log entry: 10:44
